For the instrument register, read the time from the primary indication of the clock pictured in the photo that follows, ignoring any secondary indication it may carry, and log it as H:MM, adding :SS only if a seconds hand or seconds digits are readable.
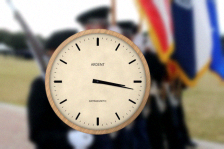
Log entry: 3:17
